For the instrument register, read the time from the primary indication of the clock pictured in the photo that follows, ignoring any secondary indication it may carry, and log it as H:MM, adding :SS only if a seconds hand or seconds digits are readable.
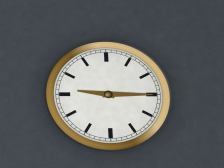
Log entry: 9:15
